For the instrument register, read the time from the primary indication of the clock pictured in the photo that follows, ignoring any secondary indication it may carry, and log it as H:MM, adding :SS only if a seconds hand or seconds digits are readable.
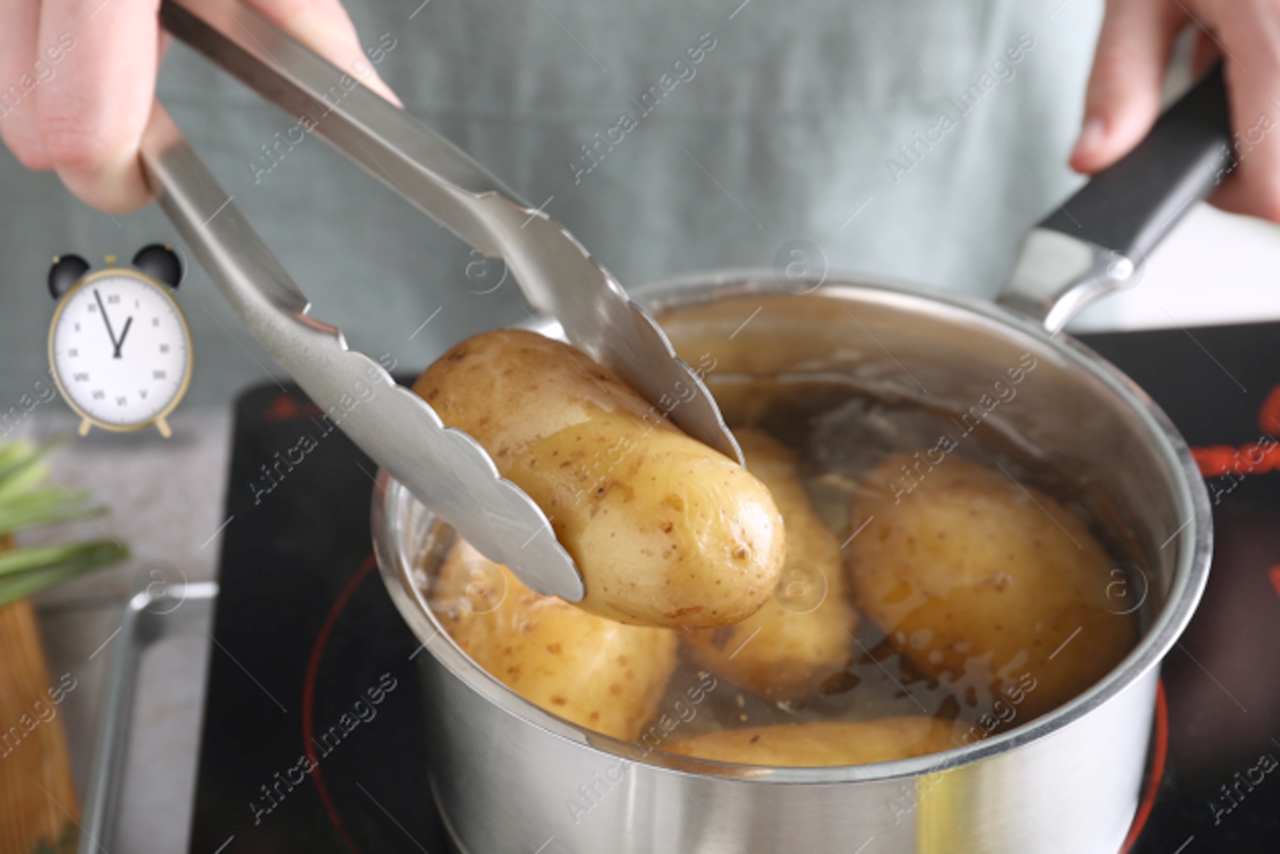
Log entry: 12:57
